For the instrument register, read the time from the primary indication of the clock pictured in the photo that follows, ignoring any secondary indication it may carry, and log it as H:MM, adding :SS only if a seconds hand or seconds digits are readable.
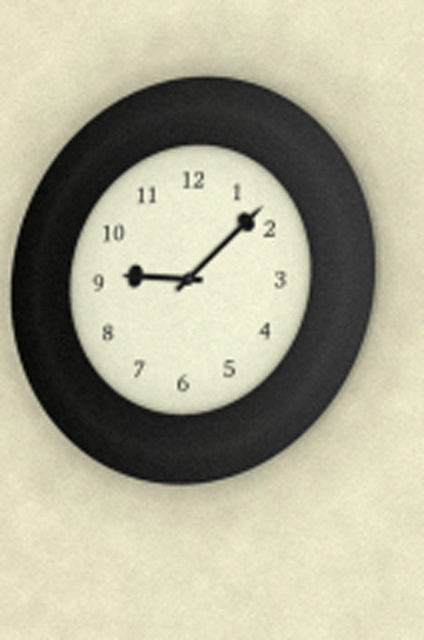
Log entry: 9:08
